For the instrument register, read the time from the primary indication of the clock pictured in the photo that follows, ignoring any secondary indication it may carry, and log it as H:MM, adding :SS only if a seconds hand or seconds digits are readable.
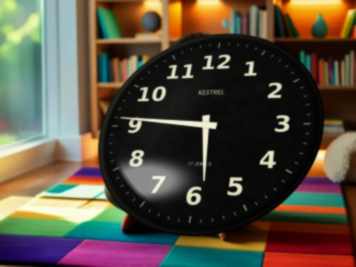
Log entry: 5:46
